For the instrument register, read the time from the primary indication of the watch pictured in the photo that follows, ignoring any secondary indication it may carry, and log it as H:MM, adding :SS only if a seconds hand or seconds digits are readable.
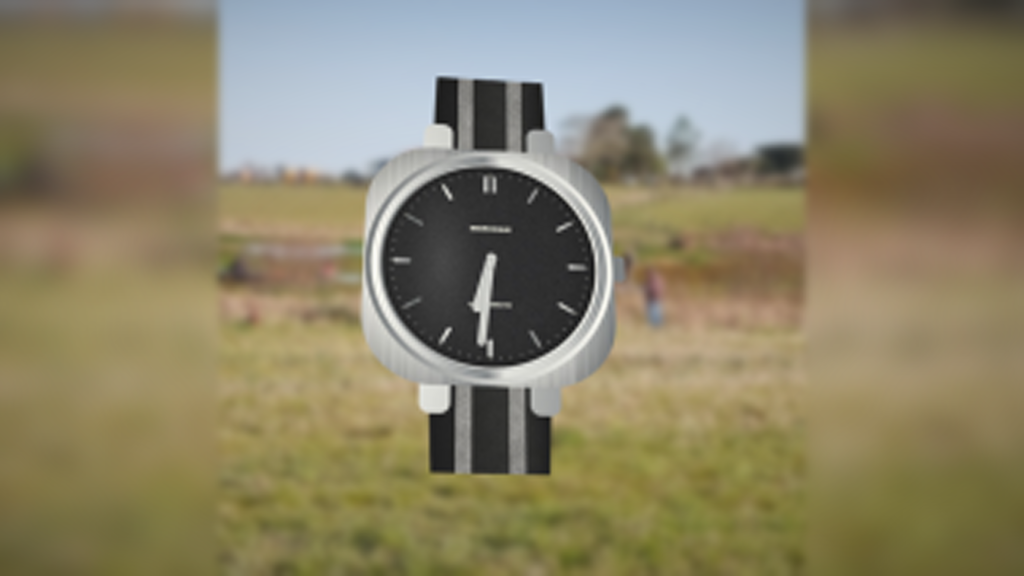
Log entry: 6:31
